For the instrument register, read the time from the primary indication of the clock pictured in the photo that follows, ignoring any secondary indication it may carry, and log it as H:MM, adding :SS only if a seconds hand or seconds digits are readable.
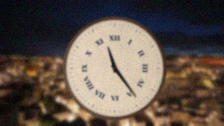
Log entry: 11:24
